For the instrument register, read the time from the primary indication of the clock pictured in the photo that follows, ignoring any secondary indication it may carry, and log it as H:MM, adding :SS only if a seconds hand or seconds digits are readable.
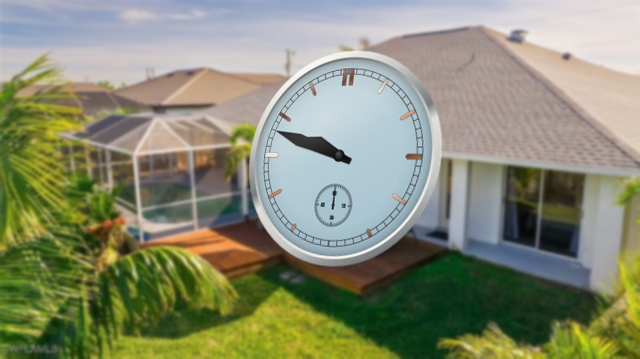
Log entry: 9:48
